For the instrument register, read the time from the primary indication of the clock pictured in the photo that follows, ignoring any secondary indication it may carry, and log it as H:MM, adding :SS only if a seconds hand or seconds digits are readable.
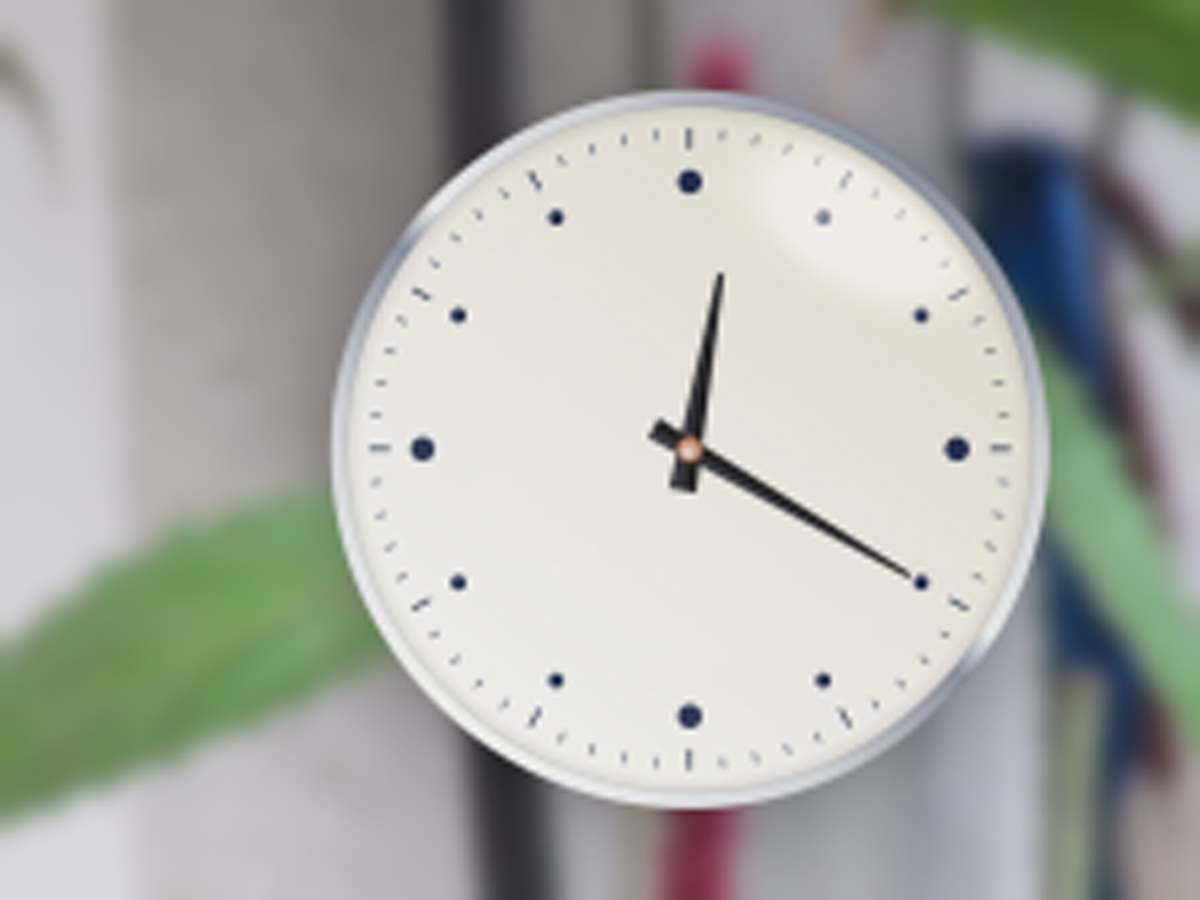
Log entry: 12:20
